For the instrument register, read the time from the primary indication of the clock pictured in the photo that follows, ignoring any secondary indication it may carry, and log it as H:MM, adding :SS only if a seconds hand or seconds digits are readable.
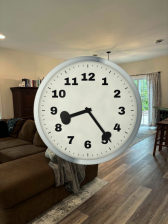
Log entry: 8:24
